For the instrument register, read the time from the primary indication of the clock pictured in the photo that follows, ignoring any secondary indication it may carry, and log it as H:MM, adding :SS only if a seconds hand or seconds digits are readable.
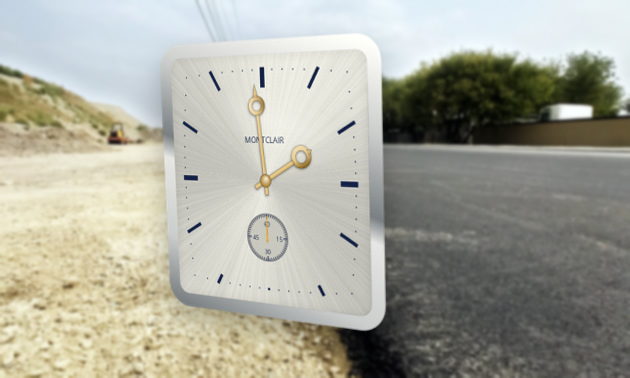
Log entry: 1:59
